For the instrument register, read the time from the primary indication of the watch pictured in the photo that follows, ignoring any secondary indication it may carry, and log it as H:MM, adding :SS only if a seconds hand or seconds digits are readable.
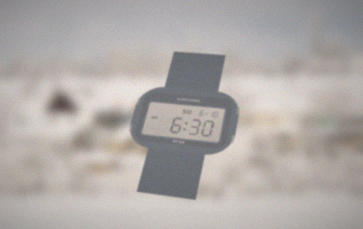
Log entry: 6:30
